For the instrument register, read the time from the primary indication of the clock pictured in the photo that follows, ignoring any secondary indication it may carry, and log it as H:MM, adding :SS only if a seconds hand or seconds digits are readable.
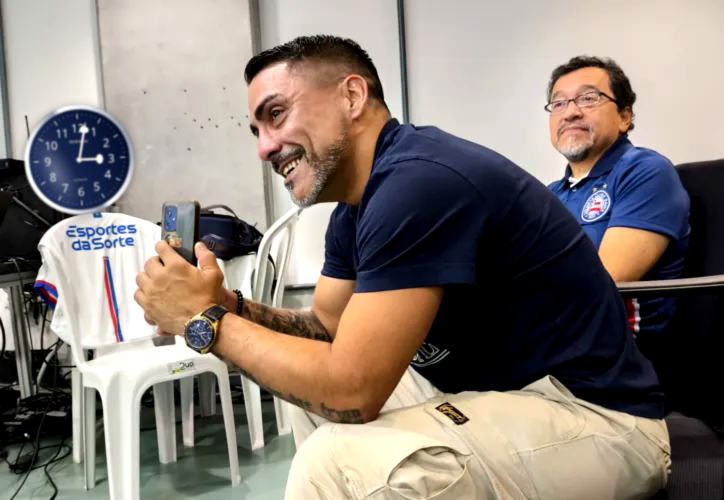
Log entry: 3:02
